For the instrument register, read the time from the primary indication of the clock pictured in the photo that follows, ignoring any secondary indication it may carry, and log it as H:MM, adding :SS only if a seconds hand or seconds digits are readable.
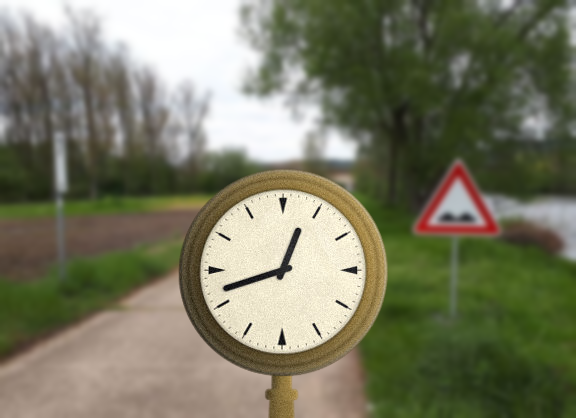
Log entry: 12:42
